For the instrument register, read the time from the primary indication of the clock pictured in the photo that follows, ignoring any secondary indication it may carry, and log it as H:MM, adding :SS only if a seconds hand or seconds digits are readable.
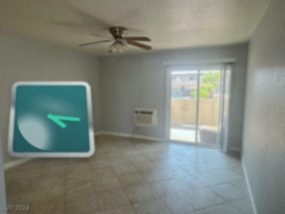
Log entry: 4:16
